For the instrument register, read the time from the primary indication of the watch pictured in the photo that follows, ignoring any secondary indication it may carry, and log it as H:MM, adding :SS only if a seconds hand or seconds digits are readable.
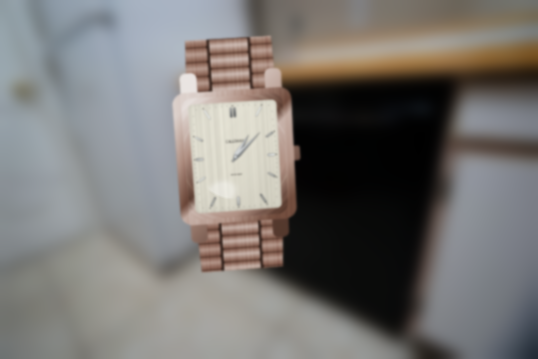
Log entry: 1:08
